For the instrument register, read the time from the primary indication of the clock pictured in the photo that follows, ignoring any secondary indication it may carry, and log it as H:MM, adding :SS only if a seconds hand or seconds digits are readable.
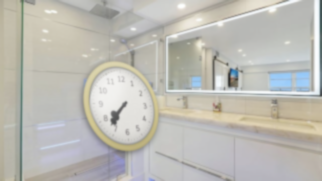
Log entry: 7:37
